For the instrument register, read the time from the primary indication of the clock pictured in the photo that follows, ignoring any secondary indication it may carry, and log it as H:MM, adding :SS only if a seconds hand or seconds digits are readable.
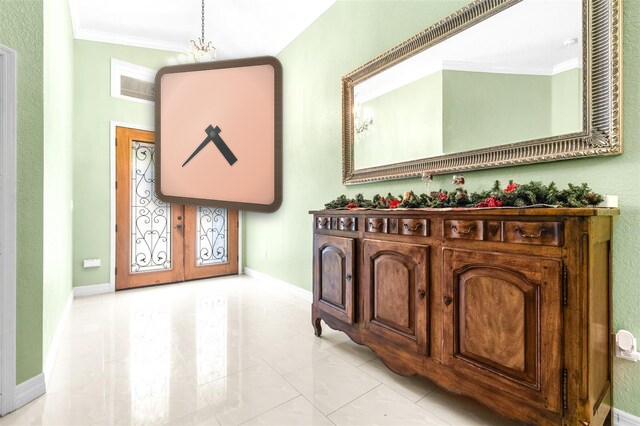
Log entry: 4:38
